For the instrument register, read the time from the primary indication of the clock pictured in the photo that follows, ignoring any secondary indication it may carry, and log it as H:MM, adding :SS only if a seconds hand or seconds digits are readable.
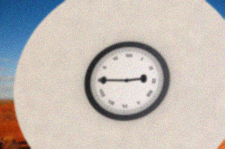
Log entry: 2:45
